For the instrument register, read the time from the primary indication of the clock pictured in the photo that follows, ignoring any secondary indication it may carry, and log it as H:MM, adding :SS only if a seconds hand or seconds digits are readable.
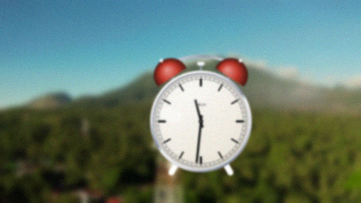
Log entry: 11:31
